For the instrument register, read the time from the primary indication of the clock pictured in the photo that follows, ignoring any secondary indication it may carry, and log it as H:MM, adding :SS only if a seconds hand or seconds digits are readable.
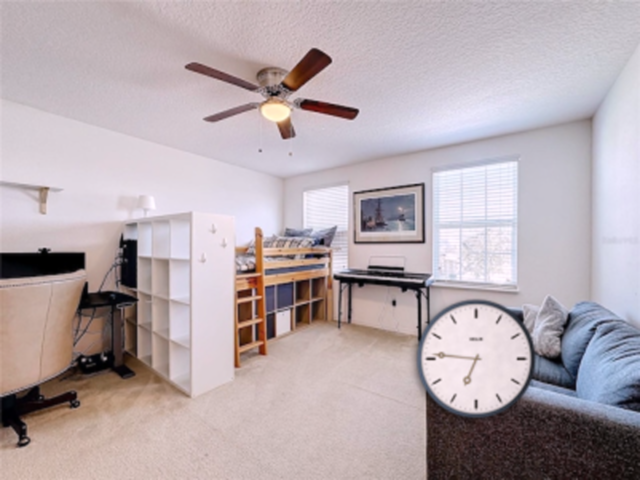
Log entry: 6:46
